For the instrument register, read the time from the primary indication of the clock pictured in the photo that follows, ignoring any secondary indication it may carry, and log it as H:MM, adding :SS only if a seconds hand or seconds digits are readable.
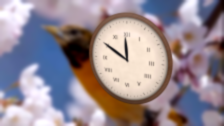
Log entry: 11:50
